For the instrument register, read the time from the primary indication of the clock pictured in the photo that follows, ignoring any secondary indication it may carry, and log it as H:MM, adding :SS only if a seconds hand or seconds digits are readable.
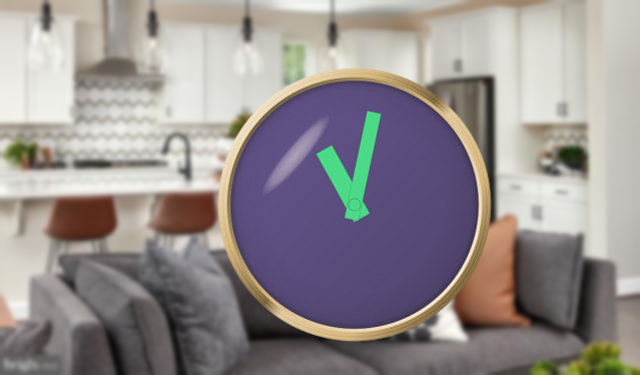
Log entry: 11:02
